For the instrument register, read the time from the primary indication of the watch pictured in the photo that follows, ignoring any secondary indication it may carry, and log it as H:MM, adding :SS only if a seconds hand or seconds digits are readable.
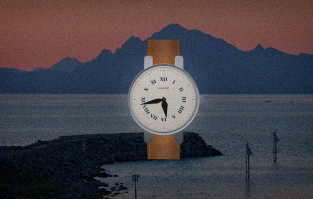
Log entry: 5:43
